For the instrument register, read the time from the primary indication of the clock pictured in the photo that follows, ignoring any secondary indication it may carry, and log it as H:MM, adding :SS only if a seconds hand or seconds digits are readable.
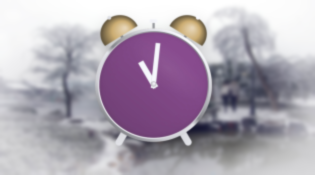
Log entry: 11:01
